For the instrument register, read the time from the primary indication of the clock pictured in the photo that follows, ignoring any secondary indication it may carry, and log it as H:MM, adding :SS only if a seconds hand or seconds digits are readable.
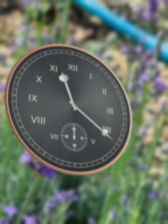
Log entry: 11:21
